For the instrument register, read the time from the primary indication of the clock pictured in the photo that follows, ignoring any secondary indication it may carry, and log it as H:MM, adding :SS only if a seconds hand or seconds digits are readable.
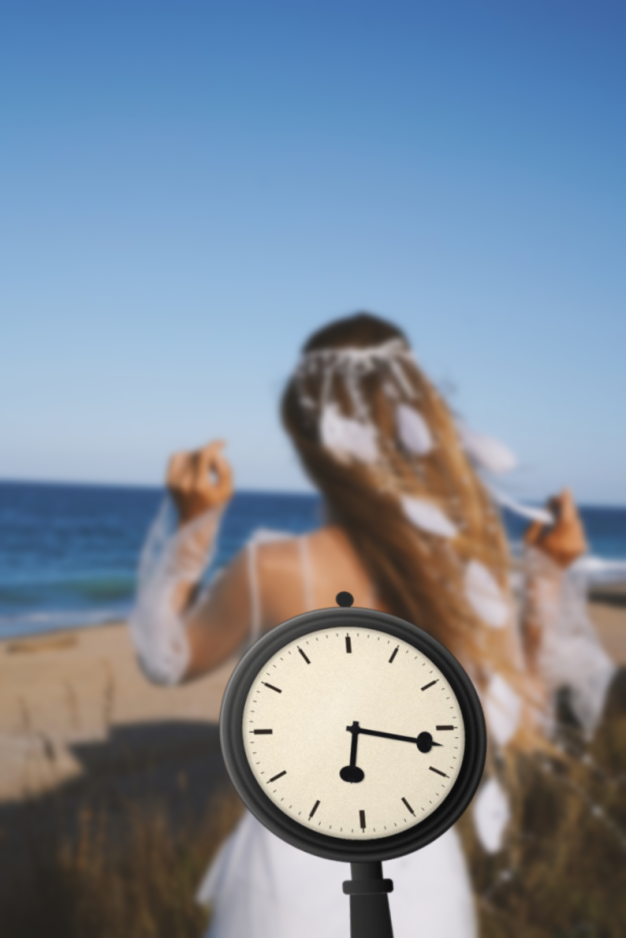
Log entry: 6:17
